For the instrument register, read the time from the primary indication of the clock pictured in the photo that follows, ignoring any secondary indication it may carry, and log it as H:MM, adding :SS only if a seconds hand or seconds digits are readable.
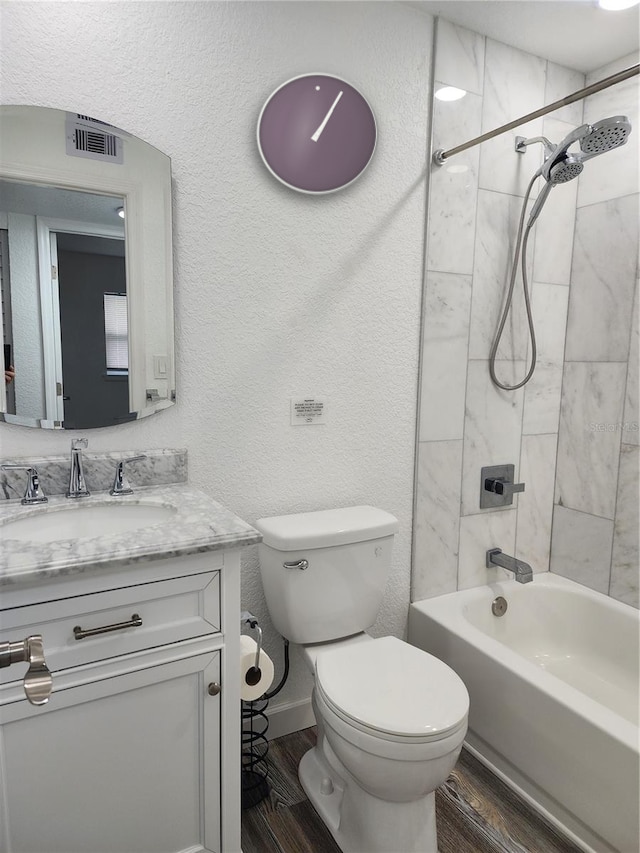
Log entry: 1:05
